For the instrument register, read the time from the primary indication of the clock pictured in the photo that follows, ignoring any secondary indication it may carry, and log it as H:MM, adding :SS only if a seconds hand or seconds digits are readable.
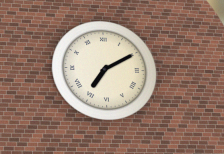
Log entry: 7:10
